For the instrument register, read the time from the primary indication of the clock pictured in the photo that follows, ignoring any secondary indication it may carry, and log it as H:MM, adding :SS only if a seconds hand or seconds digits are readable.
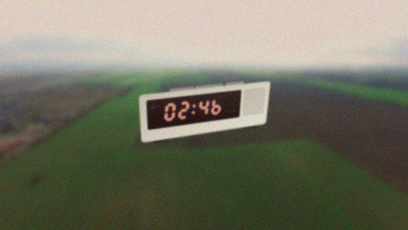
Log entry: 2:46
